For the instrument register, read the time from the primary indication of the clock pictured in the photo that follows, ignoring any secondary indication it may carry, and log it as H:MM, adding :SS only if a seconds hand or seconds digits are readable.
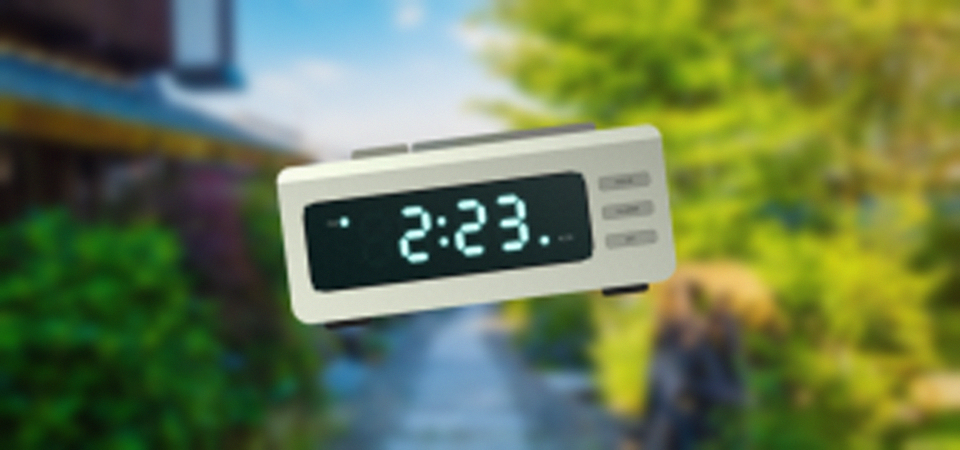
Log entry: 2:23
